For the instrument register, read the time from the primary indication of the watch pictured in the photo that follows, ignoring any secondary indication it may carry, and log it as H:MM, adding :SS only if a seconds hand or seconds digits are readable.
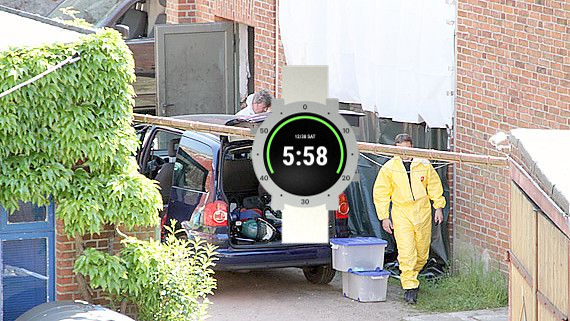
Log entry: 5:58
